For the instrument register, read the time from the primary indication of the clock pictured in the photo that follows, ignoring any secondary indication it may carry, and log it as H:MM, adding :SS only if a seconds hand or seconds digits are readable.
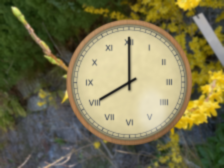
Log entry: 8:00
